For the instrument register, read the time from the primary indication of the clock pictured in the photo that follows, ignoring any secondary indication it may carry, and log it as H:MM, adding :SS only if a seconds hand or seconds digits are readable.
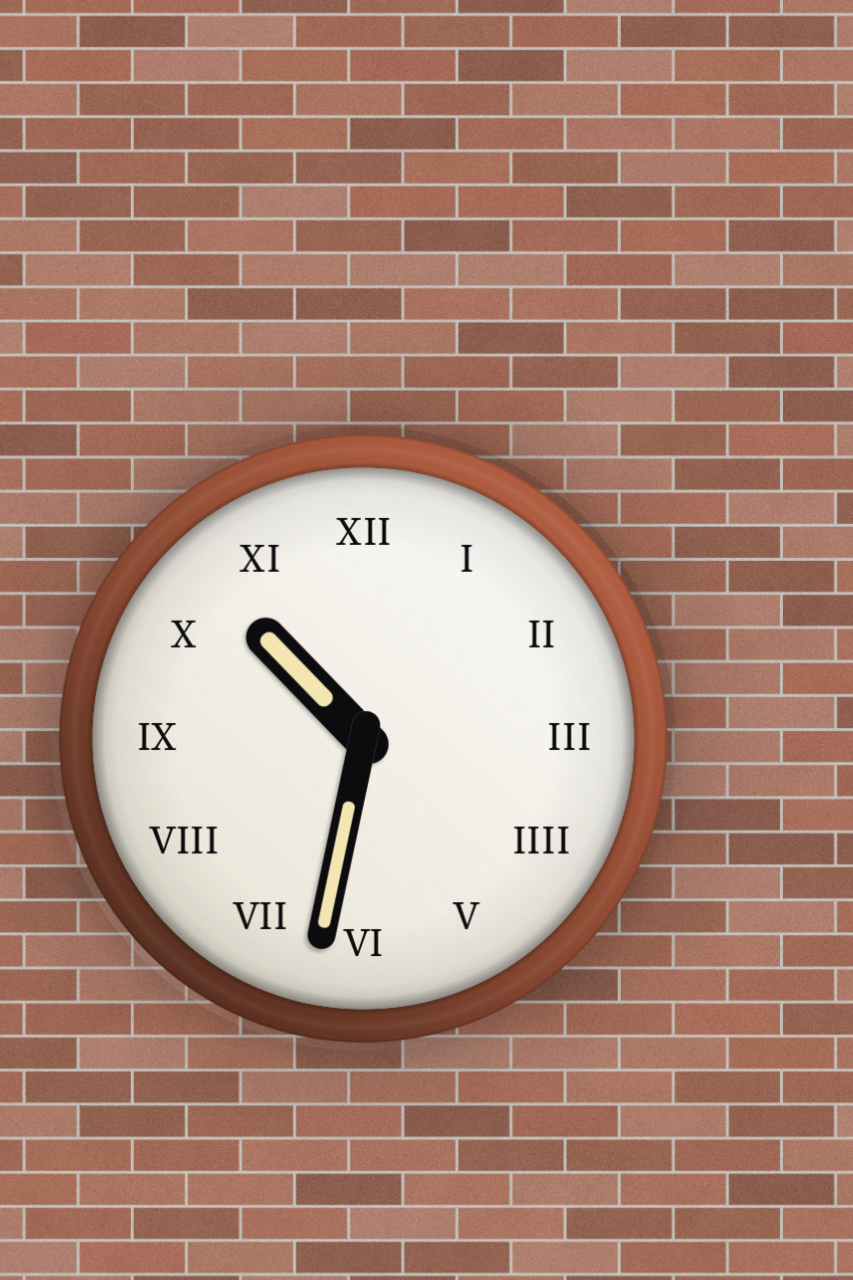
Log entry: 10:32
